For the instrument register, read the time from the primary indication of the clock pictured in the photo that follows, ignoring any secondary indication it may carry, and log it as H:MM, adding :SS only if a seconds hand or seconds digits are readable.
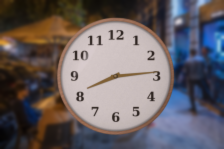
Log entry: 8:14
